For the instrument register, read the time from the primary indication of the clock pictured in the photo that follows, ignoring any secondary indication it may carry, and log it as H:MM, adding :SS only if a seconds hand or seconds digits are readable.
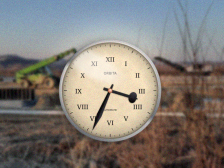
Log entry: 3:34
